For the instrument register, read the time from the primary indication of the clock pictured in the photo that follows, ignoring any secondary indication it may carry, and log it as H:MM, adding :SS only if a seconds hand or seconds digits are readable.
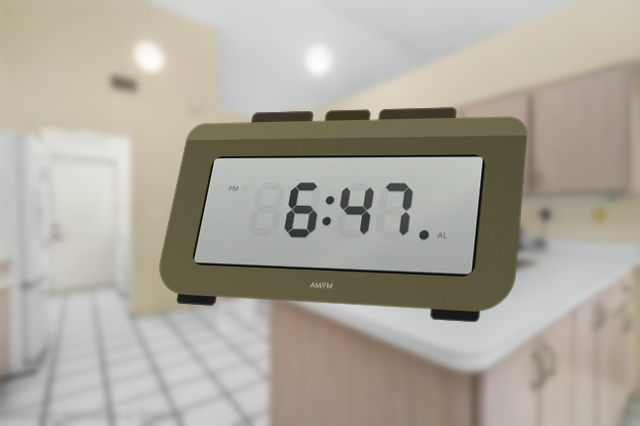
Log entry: 6:47
